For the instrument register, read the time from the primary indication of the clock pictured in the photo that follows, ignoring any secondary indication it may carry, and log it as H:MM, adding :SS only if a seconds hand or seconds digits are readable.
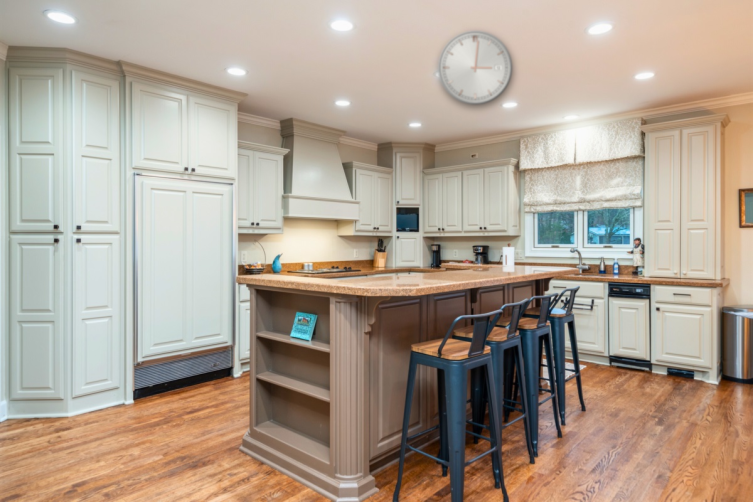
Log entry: 3:01
